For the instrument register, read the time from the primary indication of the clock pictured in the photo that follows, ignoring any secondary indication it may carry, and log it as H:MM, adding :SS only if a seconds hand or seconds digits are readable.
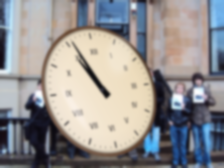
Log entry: 10:56
